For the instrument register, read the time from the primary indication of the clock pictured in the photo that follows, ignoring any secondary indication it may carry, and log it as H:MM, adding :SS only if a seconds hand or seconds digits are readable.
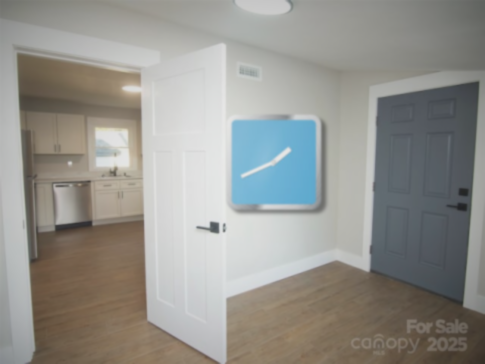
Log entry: 1:41
